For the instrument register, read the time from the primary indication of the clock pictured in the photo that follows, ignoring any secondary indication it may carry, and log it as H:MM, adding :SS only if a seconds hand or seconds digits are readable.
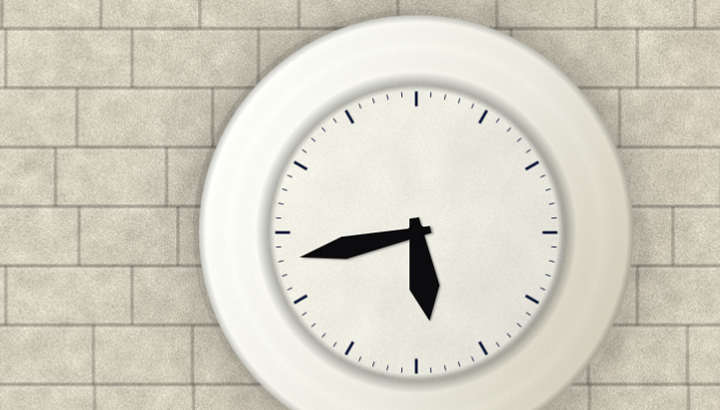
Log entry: 5:43
